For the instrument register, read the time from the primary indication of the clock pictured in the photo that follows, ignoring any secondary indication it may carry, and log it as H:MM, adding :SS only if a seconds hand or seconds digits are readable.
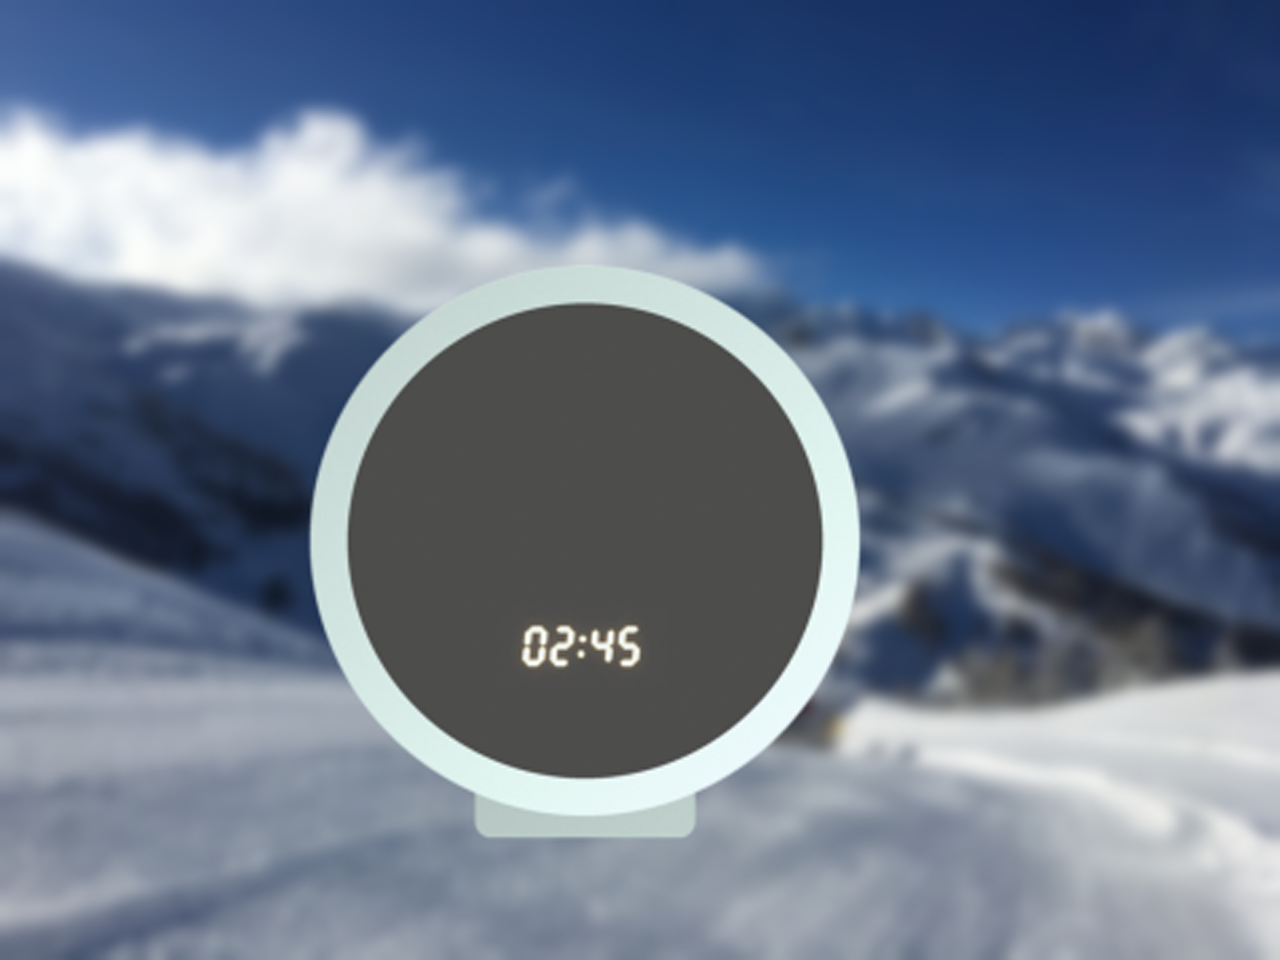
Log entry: 2:45
